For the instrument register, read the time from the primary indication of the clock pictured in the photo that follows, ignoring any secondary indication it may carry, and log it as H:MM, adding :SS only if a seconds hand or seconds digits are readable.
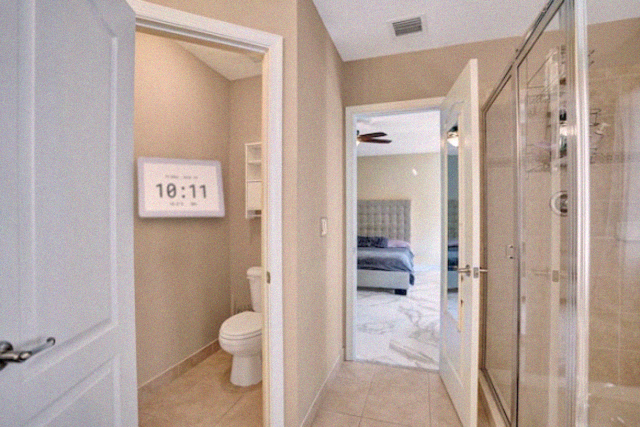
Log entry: 10:11
